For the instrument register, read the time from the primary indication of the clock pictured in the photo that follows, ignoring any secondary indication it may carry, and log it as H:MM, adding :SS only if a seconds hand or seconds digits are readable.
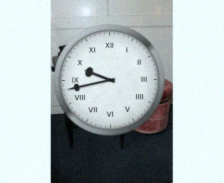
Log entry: 9:43
